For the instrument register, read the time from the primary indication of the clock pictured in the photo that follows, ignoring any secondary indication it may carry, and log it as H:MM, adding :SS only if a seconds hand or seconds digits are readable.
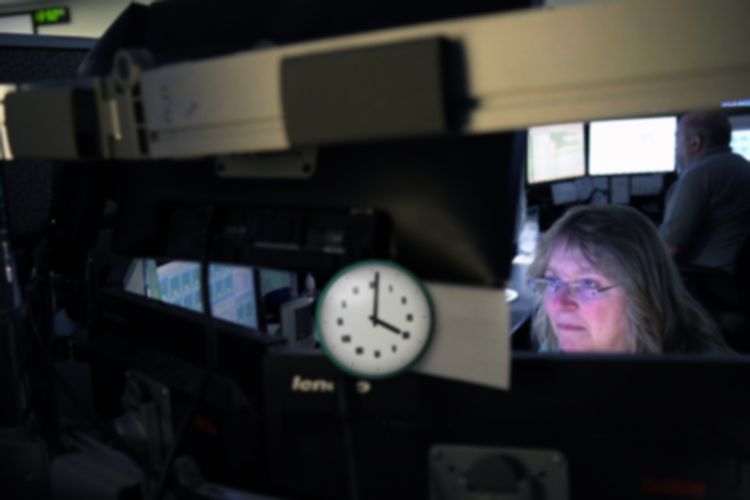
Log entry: 4:01
